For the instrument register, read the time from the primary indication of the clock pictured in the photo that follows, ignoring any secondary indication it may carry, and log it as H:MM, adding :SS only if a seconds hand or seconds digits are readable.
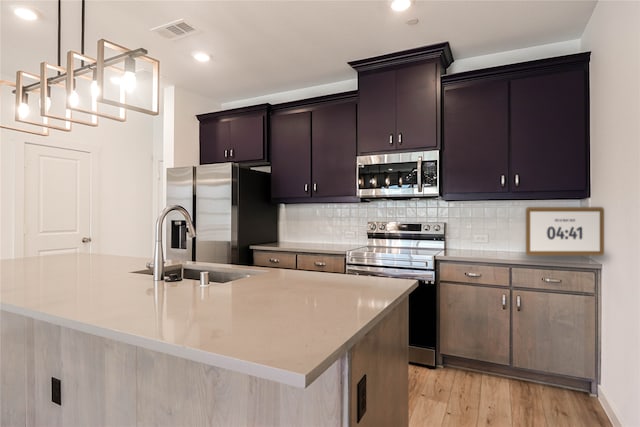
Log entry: 4:41
